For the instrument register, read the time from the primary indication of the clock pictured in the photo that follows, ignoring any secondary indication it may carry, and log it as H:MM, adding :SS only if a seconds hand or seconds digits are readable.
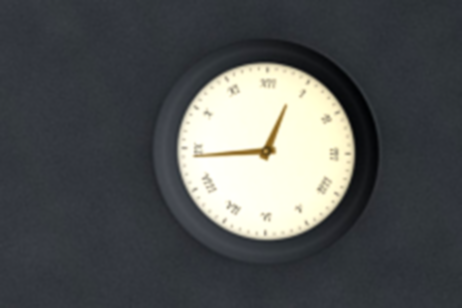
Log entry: 12:44
